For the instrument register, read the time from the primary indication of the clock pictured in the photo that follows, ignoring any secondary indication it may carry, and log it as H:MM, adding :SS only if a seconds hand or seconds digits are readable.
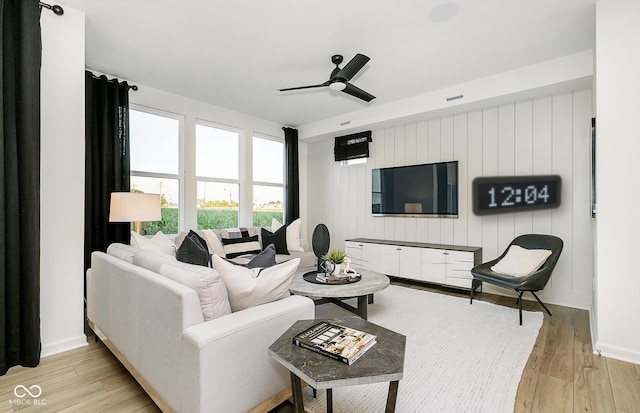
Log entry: 12:04
